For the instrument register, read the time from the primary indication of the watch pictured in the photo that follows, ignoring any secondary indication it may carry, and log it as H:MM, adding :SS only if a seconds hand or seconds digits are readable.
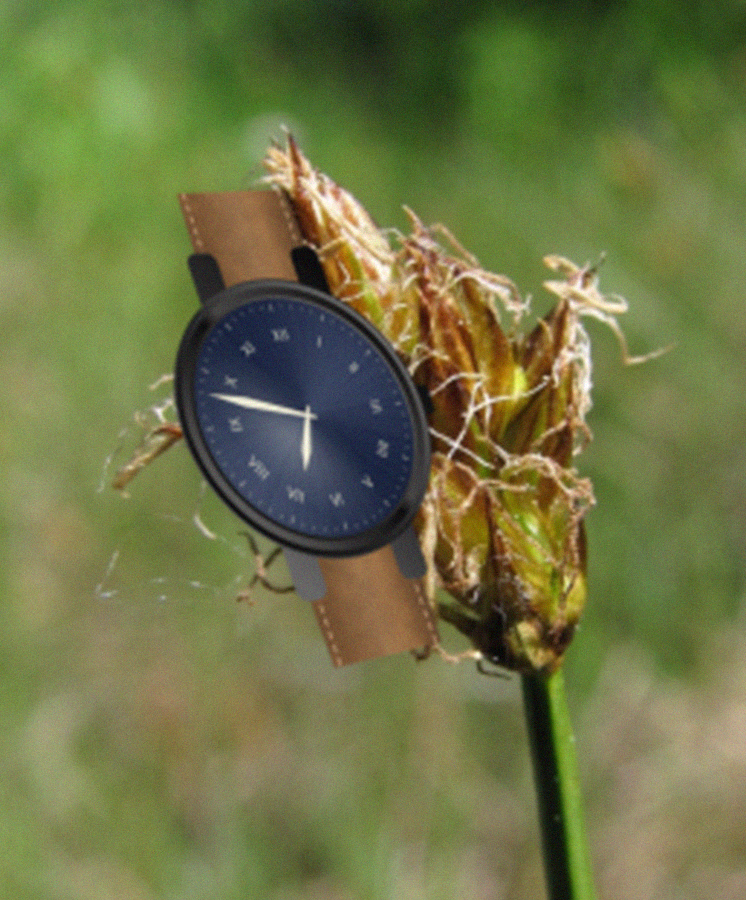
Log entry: 6:48
